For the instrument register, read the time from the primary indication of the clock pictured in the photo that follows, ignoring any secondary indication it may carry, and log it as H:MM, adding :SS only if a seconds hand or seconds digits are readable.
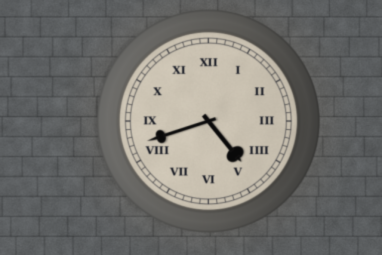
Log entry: 4:42
